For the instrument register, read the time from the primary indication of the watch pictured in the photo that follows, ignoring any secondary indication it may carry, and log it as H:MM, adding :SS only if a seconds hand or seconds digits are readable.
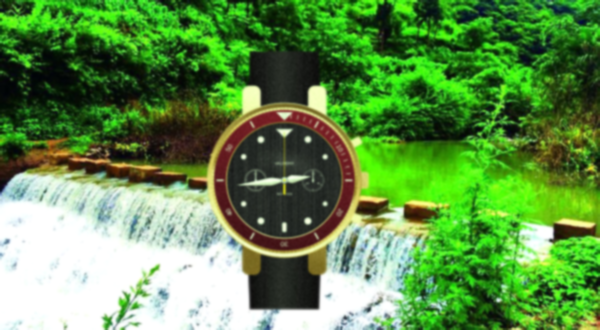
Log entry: 2:44
